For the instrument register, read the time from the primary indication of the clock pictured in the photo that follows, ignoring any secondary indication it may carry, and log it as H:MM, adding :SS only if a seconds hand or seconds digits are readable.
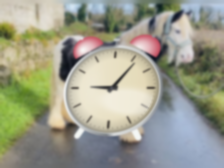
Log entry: 9:06
